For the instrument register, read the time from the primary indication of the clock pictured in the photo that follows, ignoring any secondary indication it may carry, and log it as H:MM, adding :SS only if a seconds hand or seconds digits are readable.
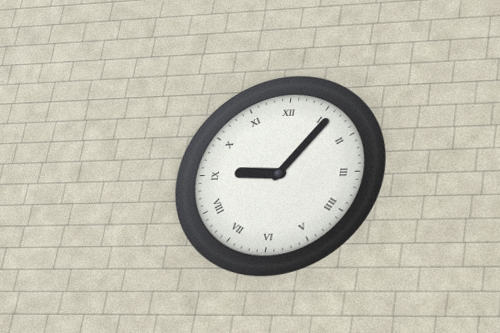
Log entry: 9:06
